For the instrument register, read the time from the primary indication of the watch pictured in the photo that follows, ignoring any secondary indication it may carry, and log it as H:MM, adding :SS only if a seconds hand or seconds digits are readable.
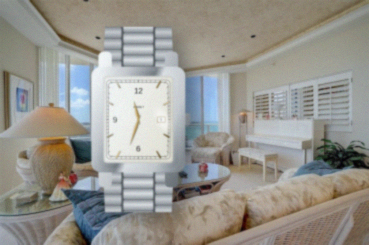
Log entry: 11:33
